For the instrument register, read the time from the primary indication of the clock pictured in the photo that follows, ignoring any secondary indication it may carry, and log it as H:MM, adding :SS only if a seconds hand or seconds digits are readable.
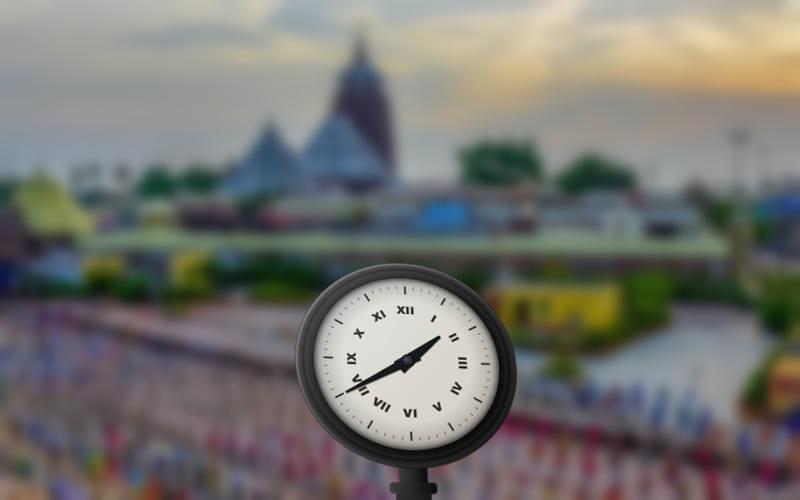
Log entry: 1:40
